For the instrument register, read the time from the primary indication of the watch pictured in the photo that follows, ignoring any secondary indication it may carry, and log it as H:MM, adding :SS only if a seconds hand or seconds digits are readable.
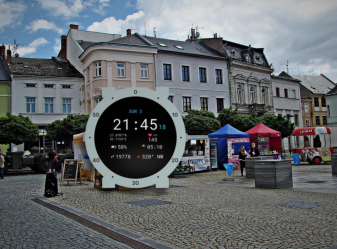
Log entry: 21:45
